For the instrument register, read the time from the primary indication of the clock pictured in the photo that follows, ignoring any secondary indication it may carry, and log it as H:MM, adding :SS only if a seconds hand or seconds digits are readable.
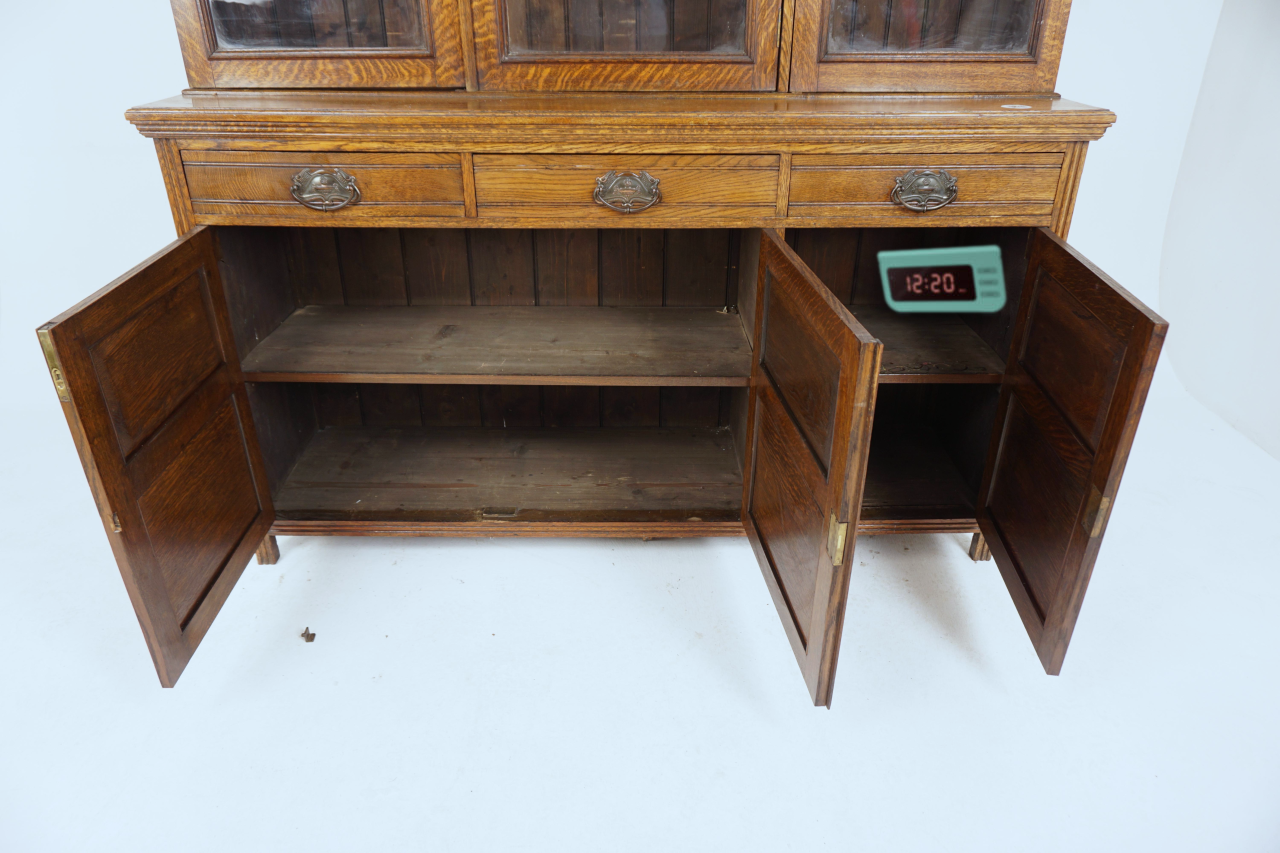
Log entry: 12:20
